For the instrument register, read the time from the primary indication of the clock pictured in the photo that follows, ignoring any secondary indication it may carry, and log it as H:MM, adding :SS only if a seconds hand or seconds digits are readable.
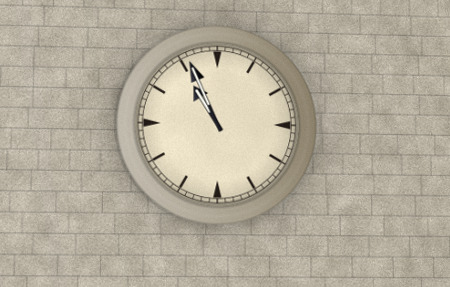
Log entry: 10:56
